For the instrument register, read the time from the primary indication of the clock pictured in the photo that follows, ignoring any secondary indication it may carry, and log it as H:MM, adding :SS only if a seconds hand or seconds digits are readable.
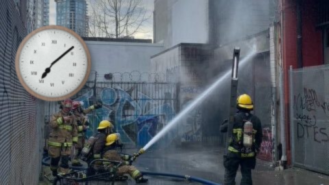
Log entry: 7:08
